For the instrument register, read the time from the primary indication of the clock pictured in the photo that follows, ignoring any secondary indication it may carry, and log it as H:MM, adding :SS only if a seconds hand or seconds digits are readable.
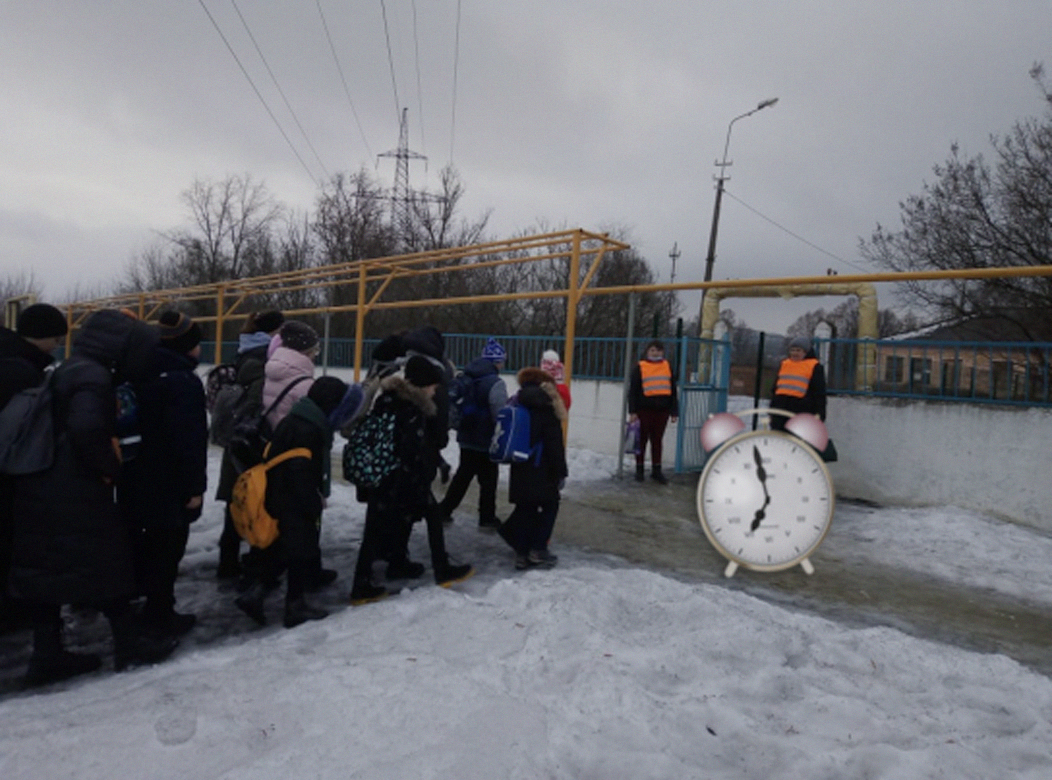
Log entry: 6:58
